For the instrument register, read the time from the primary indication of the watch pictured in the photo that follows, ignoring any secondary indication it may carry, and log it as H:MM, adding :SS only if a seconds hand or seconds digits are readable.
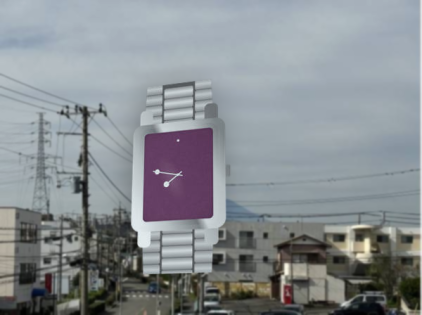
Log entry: 7:47
